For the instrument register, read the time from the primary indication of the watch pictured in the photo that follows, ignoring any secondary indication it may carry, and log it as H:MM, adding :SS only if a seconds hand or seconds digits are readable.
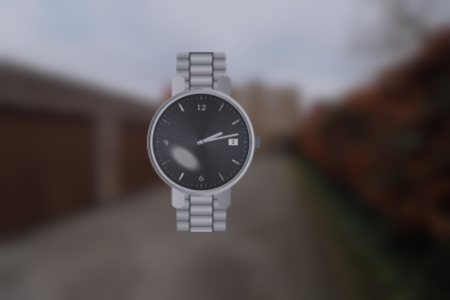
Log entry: 2:13
